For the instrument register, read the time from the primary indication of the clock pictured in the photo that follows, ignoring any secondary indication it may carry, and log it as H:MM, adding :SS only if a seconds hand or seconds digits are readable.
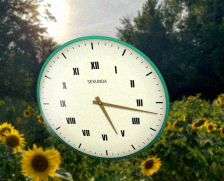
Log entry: 5:17
